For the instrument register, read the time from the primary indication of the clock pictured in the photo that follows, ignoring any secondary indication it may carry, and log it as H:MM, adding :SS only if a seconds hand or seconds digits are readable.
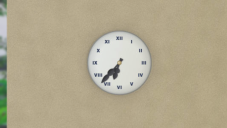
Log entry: 6:37
